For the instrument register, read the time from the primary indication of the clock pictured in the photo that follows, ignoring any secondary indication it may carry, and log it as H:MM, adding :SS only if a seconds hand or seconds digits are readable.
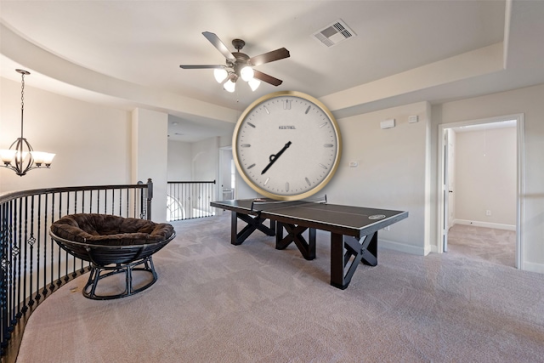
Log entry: 7:37
